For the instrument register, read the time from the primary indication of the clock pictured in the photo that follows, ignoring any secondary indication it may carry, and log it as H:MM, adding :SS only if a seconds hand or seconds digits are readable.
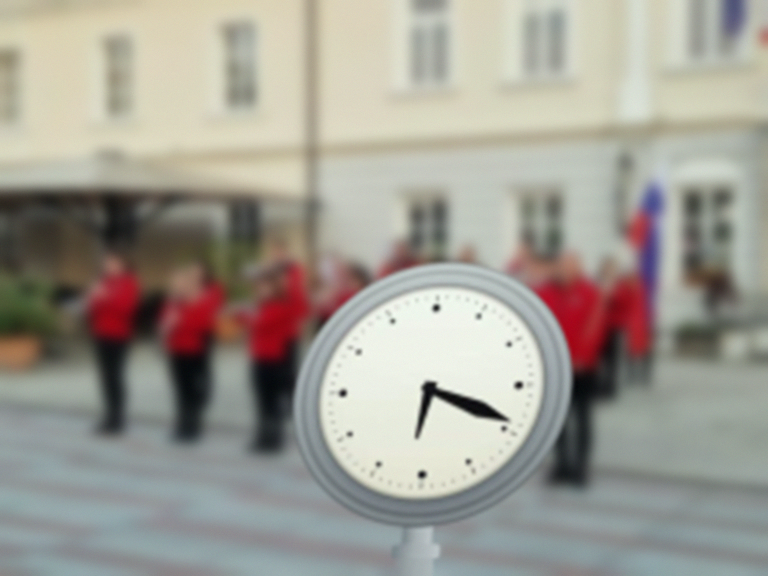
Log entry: 6:19
